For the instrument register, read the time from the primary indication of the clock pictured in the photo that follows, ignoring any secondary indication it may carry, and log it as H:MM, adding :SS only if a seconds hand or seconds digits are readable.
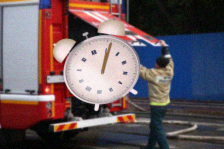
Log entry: 1:06
